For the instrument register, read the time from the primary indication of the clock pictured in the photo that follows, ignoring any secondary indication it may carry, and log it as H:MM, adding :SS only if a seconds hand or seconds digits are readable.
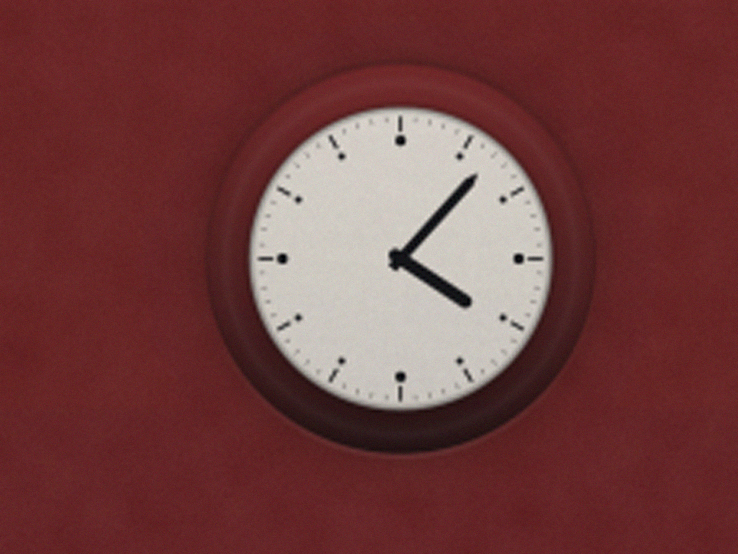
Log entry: 4:07
